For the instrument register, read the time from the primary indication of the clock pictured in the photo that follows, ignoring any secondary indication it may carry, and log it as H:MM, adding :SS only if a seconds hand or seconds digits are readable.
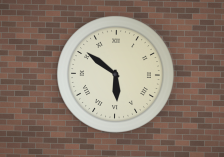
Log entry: 5:51
